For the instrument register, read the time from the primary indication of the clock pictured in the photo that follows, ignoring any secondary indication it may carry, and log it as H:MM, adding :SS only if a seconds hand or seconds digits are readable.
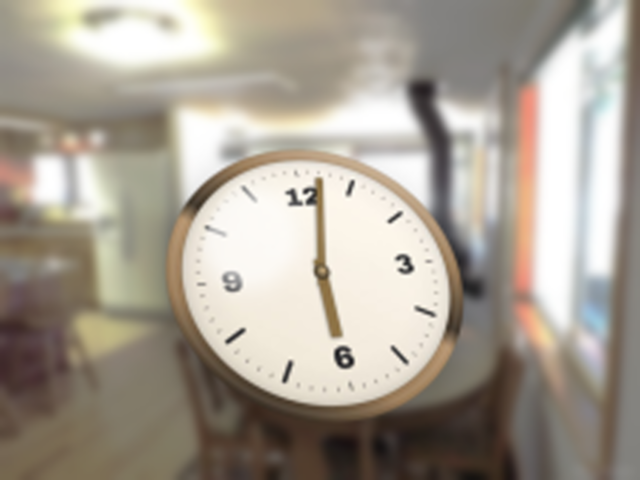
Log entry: 6:02
